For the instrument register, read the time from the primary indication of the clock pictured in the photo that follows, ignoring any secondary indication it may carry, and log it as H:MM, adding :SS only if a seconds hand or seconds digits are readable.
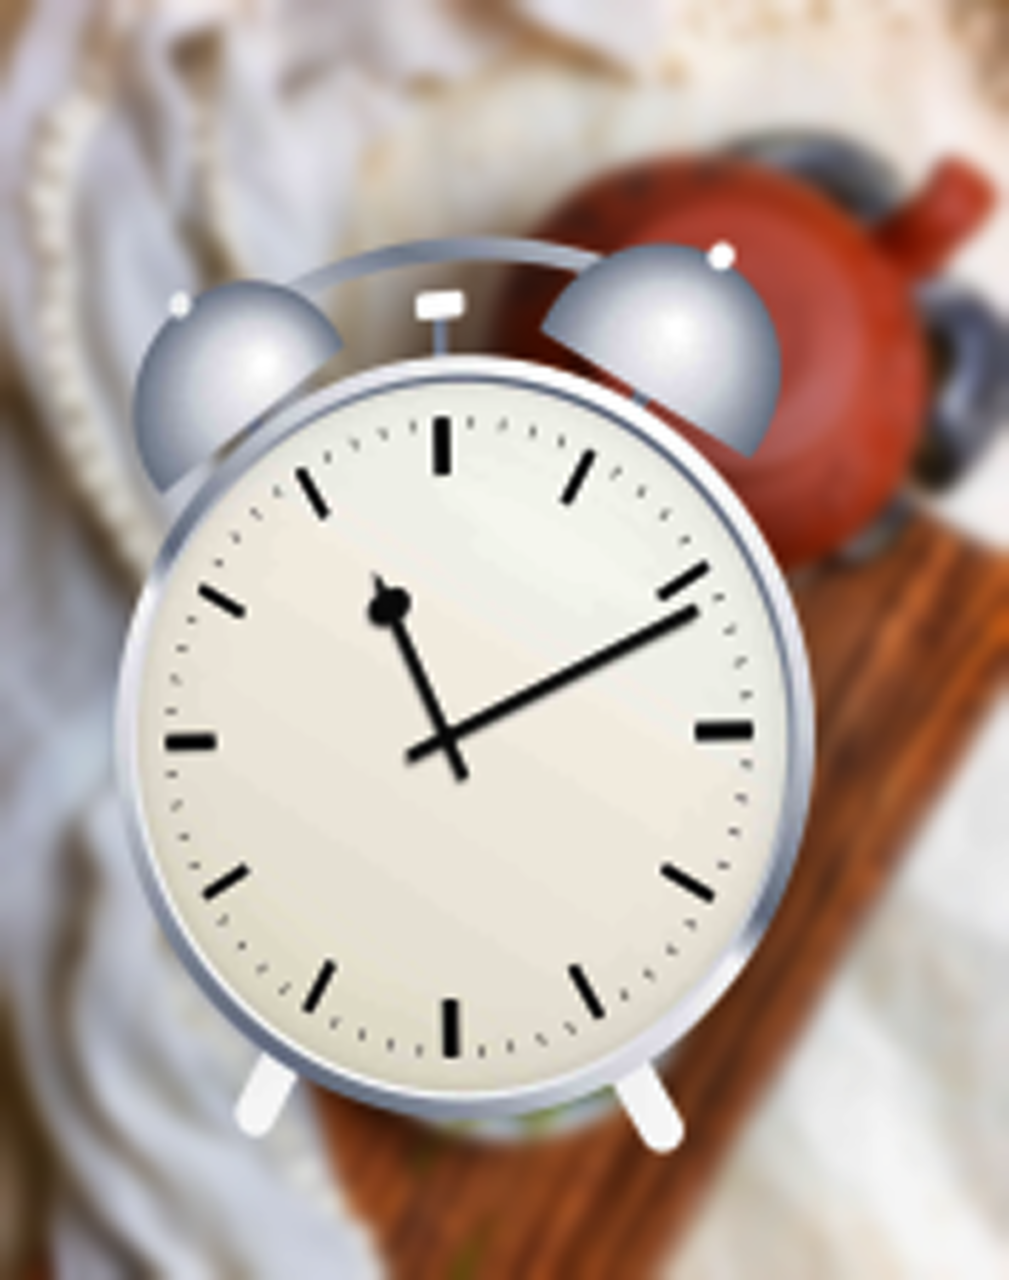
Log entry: 11:11
